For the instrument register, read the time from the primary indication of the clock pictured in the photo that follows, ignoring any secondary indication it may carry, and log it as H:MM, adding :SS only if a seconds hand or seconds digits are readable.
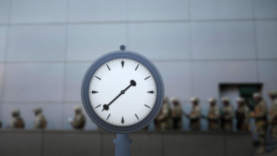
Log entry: 1:38
